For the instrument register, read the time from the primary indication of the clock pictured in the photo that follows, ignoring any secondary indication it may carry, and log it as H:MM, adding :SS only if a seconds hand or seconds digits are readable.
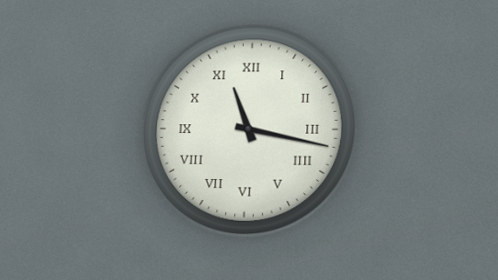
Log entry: 11:17
